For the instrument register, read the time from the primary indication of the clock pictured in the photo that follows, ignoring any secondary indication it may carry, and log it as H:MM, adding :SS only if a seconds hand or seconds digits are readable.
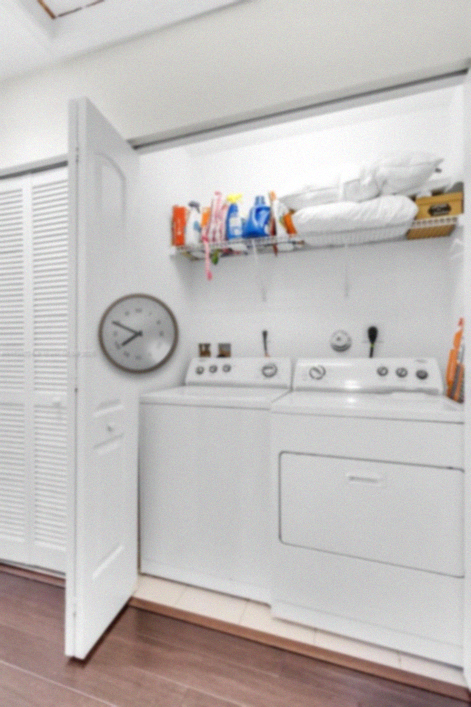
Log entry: 7:49
